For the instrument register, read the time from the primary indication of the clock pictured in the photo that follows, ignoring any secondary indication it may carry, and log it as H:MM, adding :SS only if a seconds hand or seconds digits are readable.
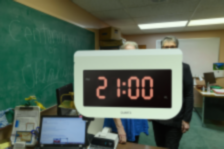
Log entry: 21:00
